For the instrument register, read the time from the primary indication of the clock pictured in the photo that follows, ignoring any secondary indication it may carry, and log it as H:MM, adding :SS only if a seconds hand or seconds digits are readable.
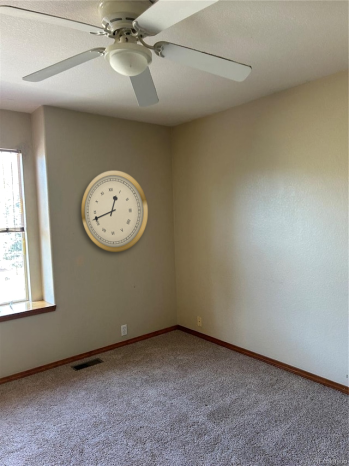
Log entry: 12:42
